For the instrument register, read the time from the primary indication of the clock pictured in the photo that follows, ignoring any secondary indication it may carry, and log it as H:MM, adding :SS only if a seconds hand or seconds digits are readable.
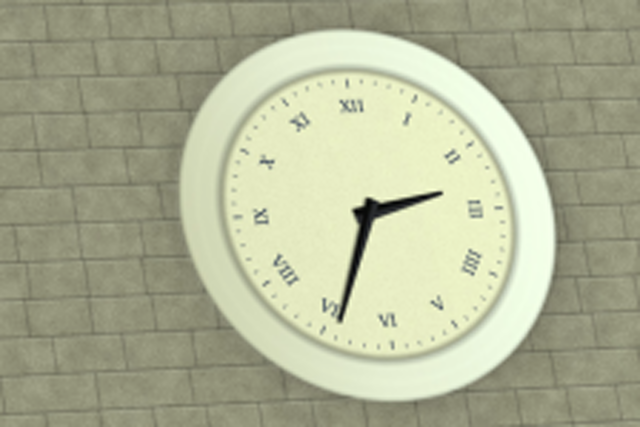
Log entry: 2:34
